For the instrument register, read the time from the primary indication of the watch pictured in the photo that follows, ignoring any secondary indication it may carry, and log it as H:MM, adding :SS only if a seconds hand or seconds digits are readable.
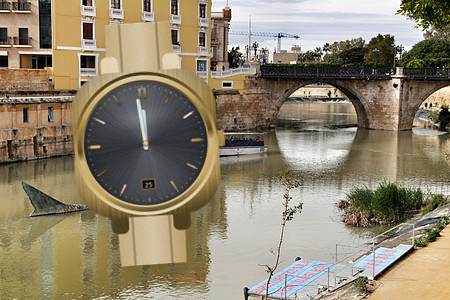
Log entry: 11:59
